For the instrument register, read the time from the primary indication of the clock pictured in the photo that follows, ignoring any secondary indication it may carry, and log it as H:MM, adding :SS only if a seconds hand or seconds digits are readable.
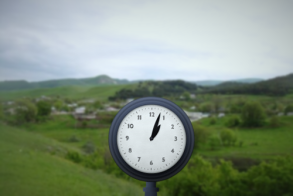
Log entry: 1:03
